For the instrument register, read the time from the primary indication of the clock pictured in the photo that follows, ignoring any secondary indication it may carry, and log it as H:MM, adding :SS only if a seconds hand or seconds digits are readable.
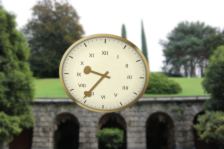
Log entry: 9:36
